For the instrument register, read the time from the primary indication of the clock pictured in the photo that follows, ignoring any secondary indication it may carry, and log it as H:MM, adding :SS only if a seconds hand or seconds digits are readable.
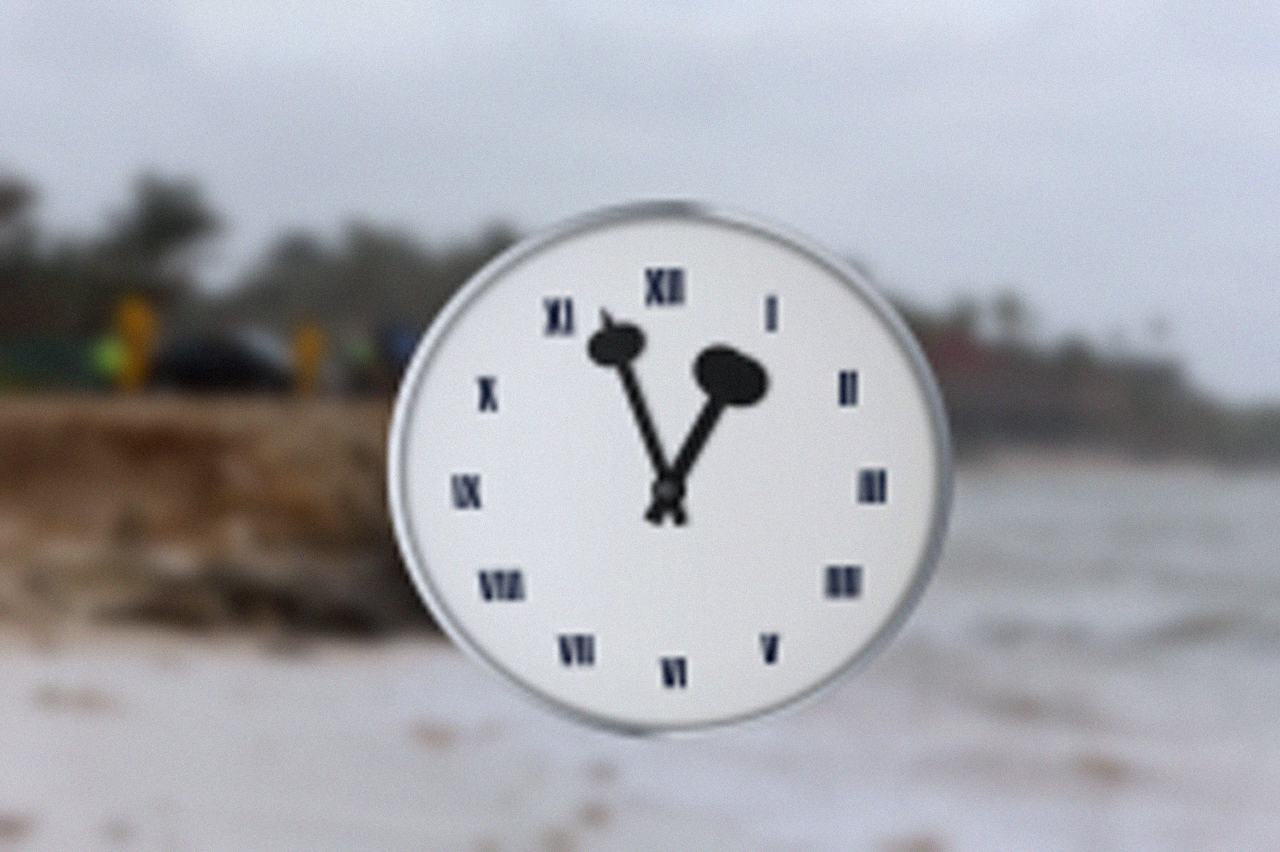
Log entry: 12:57
